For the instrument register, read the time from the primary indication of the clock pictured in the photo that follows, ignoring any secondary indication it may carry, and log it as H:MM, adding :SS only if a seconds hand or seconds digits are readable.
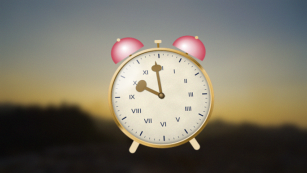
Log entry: 9:59
